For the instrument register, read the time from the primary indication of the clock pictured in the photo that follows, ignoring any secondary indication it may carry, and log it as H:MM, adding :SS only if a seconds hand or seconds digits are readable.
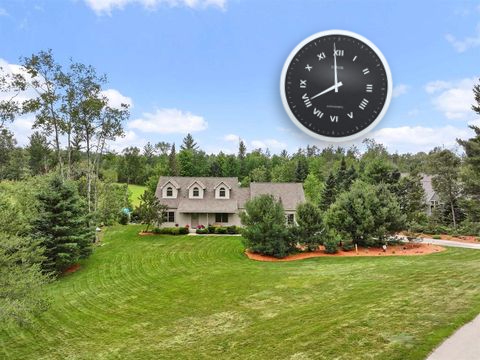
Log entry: 7:59
